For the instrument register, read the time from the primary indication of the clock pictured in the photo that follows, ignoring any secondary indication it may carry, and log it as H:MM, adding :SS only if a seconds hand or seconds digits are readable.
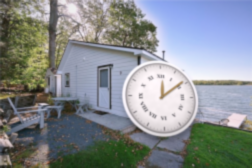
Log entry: 12:09
